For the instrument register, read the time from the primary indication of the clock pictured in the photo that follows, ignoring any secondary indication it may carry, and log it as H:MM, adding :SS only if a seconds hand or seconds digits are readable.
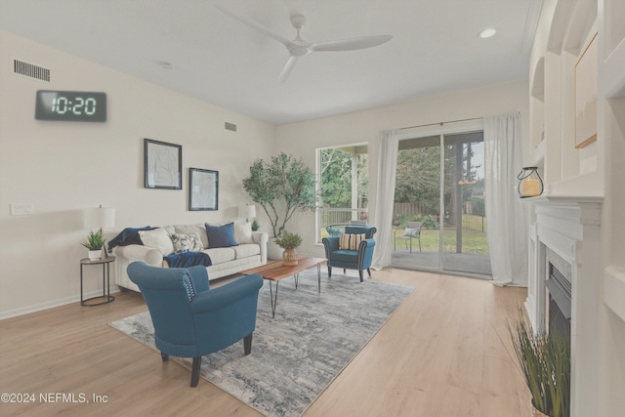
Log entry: 10:20
